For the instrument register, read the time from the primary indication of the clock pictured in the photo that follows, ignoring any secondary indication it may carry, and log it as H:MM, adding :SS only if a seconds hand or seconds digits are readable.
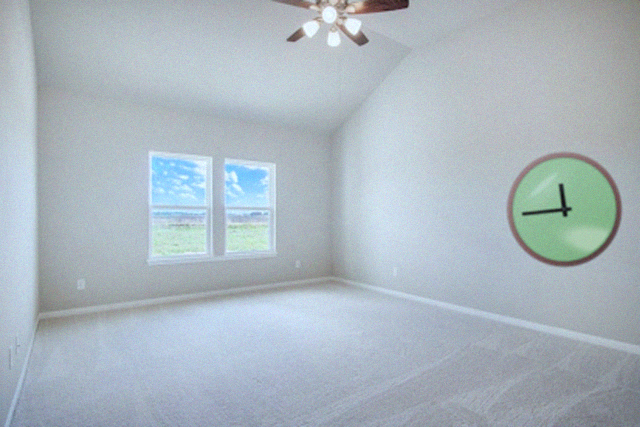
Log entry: 11:44
